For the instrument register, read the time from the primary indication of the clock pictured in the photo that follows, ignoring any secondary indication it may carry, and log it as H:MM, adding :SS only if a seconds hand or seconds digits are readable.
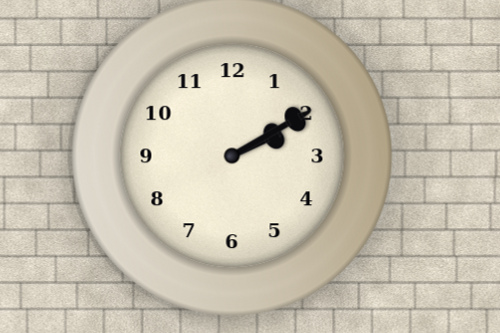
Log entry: 2:10
